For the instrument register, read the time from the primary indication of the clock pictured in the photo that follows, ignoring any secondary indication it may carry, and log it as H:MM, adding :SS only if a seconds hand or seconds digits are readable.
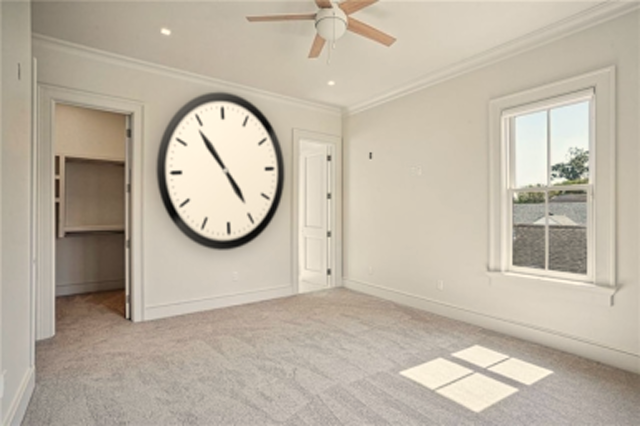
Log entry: 4:54
